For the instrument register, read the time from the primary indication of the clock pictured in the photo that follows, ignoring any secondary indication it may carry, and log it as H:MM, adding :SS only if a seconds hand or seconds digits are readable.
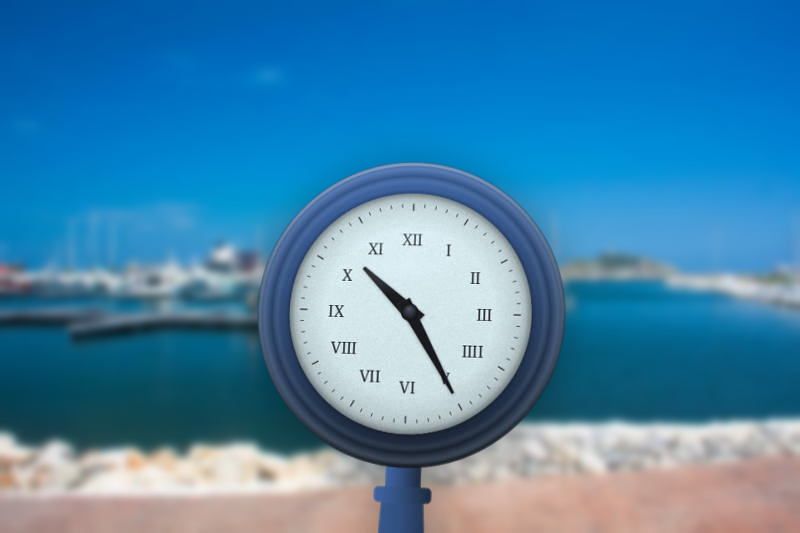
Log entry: 10:25
